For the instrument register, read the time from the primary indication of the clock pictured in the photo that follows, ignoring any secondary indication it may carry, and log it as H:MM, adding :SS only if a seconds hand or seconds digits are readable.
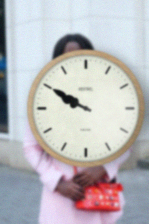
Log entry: 9:50
